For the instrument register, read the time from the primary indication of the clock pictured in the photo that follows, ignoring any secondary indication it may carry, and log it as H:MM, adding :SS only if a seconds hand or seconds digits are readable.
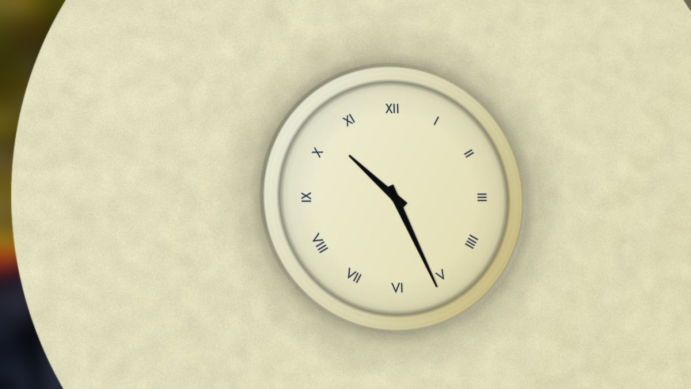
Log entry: 10:26
